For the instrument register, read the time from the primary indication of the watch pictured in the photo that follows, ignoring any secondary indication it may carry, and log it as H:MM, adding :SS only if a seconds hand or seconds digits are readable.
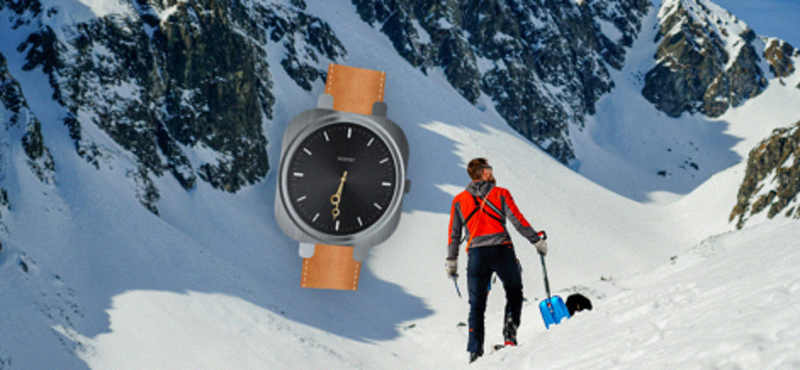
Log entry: 6:31
